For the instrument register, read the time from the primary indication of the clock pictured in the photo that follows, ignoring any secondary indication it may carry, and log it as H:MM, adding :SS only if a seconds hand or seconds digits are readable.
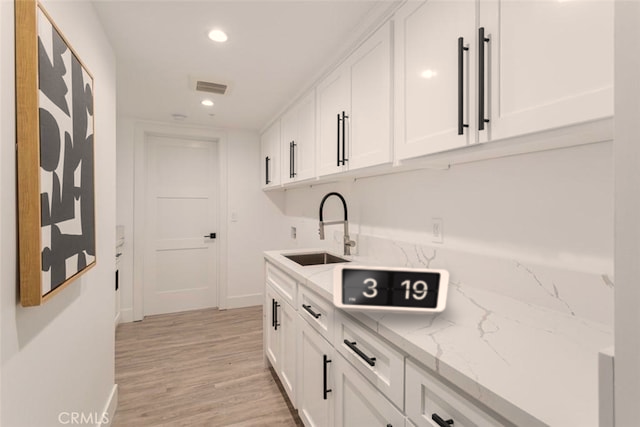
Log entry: 3:19
